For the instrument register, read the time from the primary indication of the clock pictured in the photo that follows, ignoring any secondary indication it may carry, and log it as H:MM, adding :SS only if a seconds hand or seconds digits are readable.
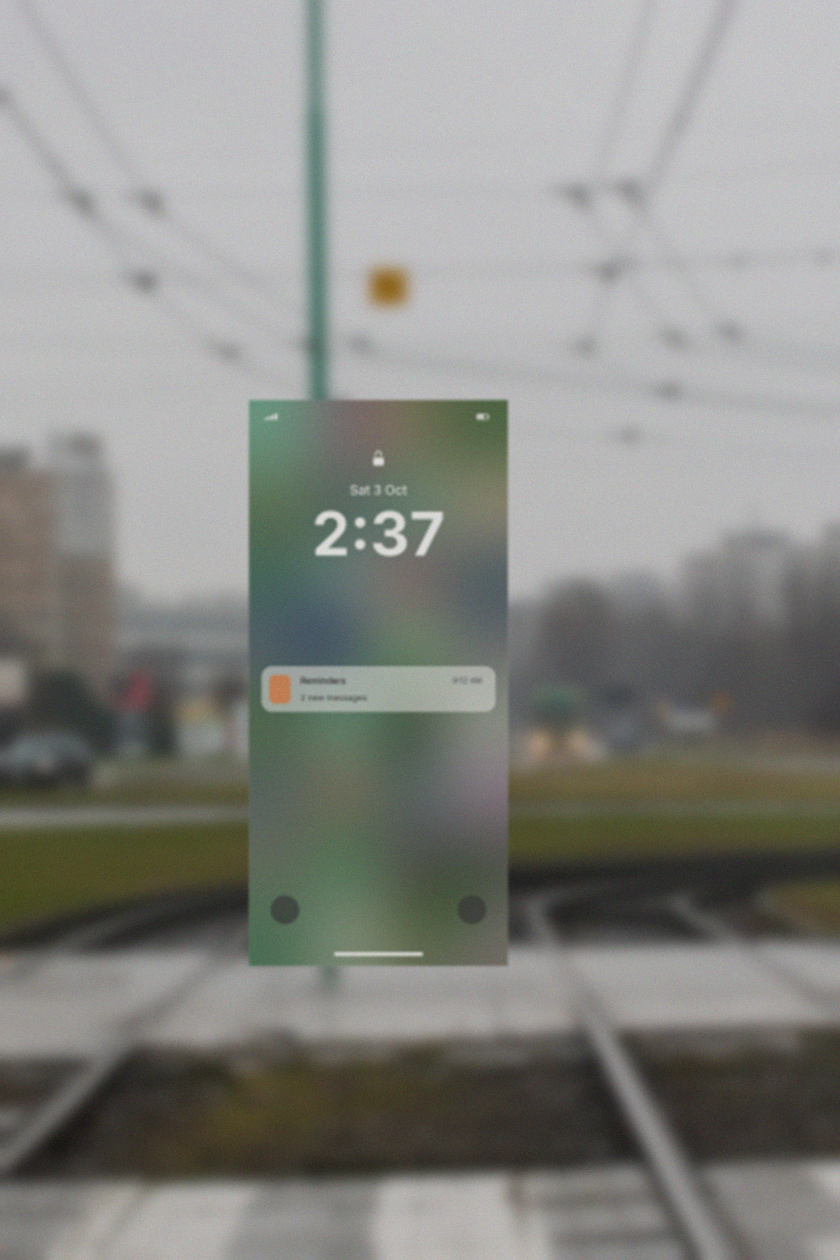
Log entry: 2:37
